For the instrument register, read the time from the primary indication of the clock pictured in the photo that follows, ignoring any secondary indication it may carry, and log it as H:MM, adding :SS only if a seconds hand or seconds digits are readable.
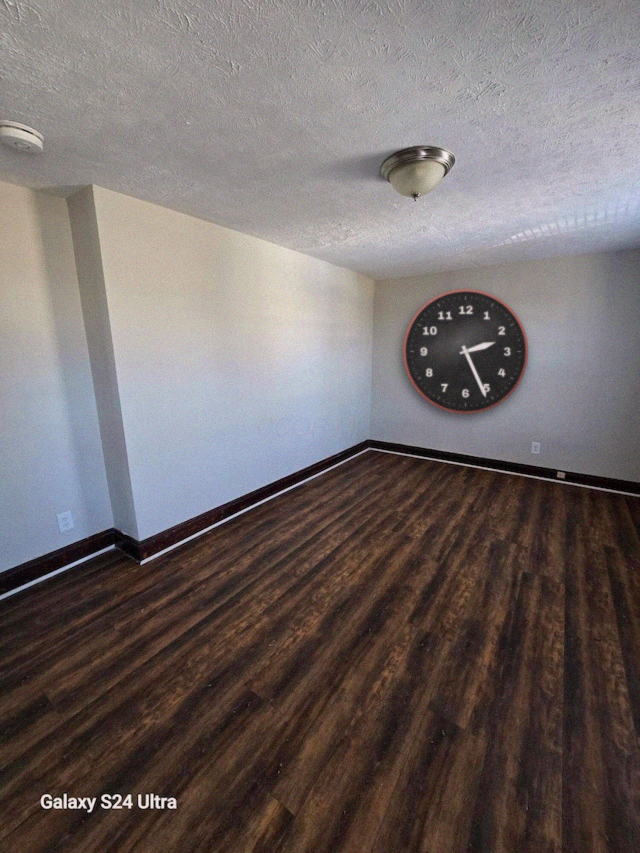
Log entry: 2:26
